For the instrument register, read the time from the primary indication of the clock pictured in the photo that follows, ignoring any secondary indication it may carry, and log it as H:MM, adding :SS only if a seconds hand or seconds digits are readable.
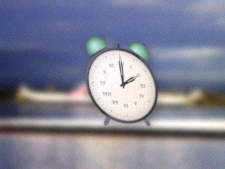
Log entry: 2:00
